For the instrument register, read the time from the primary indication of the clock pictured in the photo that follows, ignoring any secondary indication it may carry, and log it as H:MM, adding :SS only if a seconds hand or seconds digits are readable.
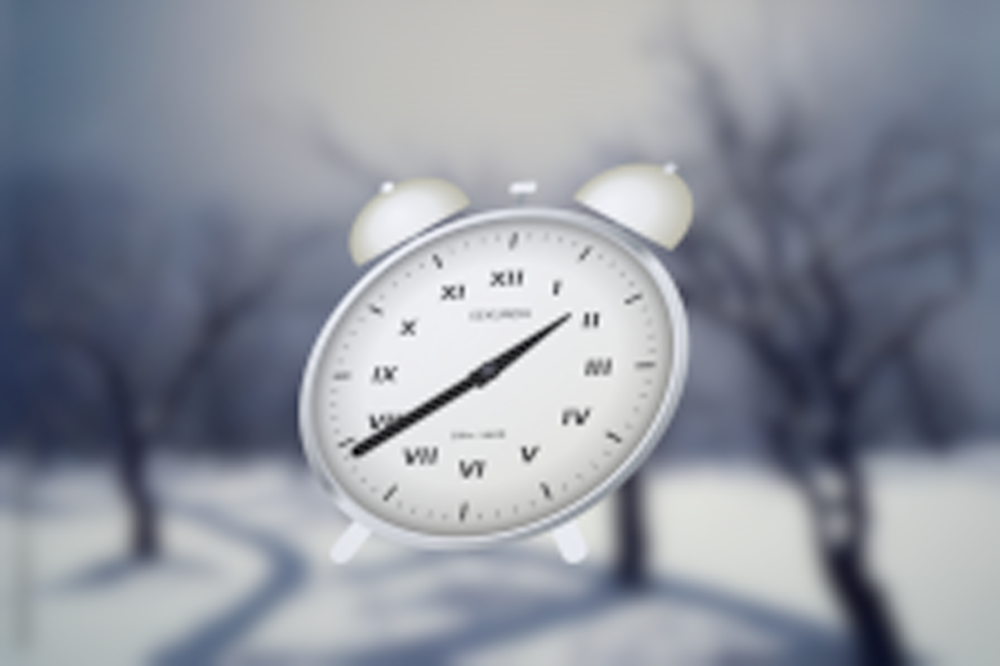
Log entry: 1:39
